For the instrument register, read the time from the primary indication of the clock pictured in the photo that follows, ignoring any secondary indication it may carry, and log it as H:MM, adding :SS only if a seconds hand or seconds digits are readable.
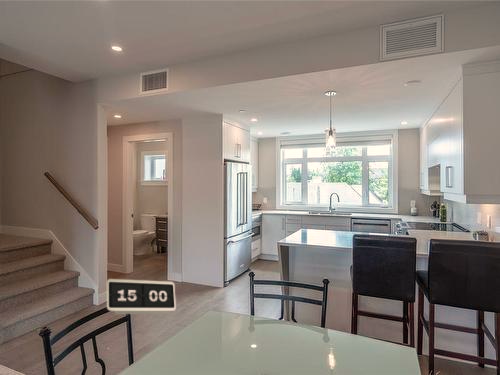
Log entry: 15:00
